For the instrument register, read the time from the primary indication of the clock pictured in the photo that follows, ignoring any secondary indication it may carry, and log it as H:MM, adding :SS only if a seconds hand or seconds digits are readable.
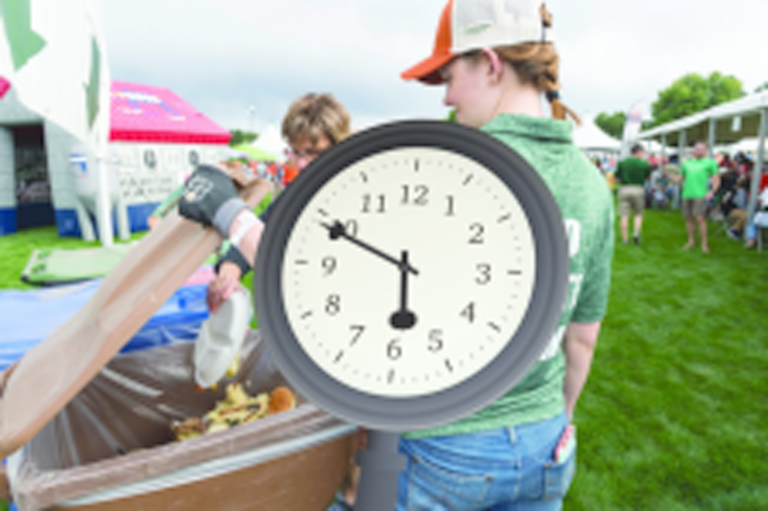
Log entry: 5:49
